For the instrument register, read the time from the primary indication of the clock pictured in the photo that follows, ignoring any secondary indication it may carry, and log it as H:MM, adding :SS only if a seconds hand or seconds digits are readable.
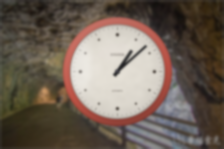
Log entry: 1:08
